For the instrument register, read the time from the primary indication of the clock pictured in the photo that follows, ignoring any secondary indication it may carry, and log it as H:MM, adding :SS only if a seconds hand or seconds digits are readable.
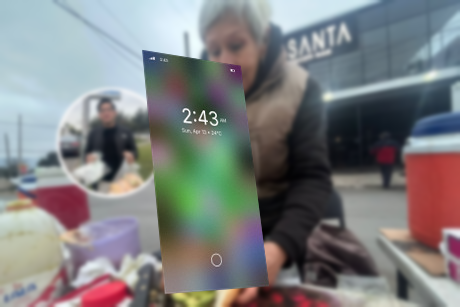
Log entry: 2:43
